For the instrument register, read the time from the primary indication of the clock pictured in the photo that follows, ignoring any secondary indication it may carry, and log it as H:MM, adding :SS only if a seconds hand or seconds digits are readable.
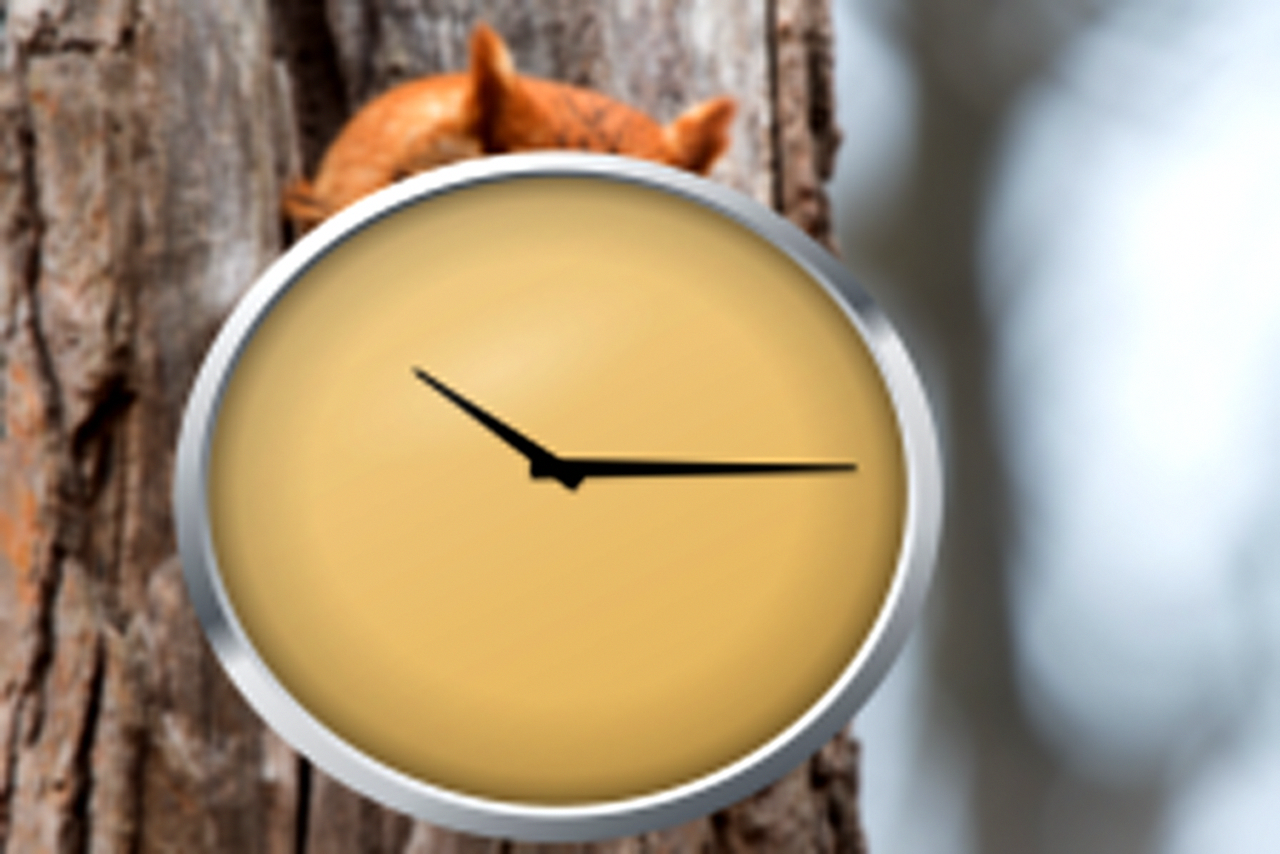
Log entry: 10:15
